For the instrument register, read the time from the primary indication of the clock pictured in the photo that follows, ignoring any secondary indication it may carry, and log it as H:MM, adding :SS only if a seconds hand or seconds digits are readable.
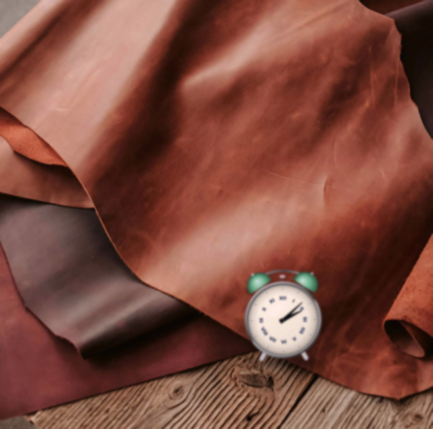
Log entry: 2:08
